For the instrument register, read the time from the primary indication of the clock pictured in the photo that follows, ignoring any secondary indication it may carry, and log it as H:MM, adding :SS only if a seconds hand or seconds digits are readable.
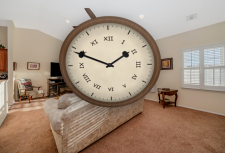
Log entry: 1:49
